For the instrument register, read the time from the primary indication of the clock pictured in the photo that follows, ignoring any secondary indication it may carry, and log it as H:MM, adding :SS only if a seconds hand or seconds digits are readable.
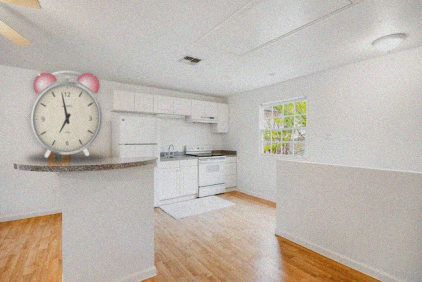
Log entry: 6:58
